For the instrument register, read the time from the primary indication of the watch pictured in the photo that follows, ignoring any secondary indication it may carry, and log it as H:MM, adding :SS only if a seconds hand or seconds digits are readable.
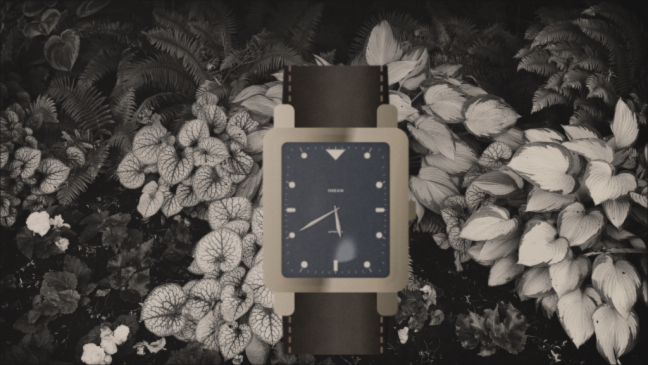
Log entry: 5:40
